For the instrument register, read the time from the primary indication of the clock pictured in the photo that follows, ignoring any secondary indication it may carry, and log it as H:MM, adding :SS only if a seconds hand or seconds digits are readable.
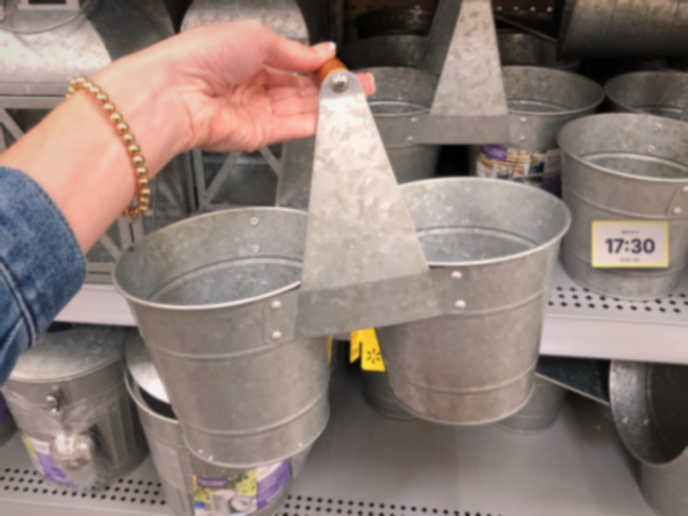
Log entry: 17:30
